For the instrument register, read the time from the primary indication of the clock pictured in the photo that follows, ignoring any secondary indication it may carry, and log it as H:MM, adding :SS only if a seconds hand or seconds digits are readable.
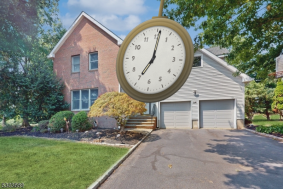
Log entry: 7:01
